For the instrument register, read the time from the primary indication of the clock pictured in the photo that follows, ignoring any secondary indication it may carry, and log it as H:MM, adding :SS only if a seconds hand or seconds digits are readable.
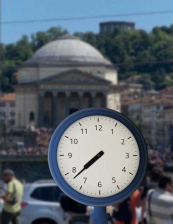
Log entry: 7:38
